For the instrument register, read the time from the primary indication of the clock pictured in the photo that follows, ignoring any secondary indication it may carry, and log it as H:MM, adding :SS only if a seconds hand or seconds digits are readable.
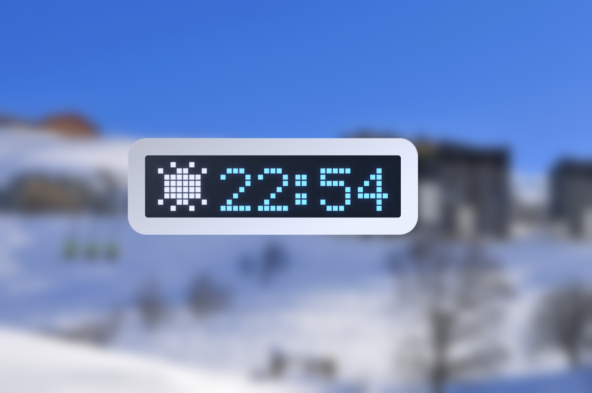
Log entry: 22:54
